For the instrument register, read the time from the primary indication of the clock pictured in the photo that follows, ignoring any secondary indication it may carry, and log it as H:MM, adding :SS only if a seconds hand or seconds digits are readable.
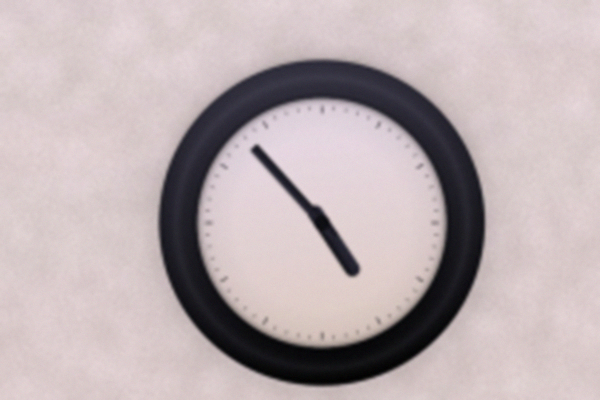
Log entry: 4:53
